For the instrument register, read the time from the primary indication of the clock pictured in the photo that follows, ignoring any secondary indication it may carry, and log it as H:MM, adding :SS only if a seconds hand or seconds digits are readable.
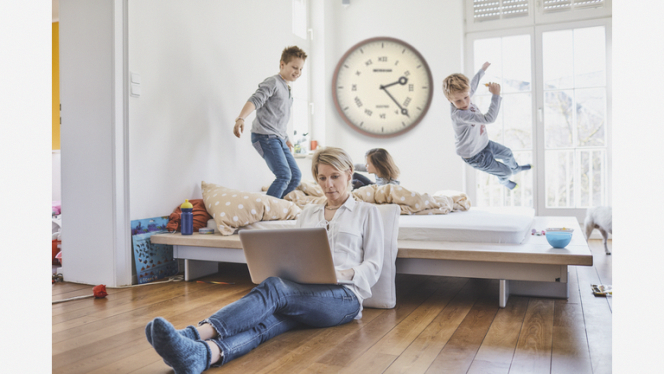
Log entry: 2:23
